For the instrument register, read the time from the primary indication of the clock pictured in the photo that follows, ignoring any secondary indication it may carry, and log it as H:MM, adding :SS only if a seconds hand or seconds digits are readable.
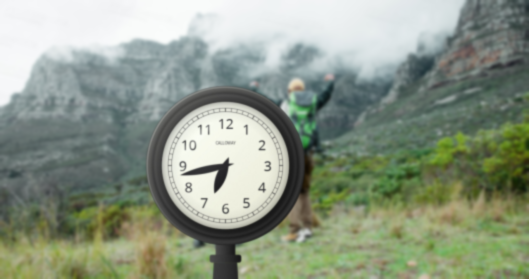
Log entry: 6:43
